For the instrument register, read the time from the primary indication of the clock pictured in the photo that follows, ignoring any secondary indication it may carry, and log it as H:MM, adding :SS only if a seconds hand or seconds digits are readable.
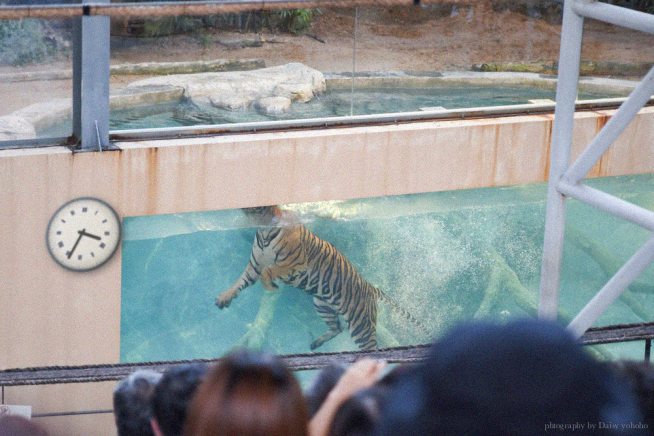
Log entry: 3:34
